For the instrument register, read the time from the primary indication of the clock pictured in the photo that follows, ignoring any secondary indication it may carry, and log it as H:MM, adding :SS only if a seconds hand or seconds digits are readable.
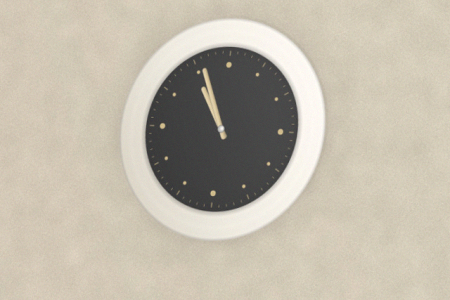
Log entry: 10:56
